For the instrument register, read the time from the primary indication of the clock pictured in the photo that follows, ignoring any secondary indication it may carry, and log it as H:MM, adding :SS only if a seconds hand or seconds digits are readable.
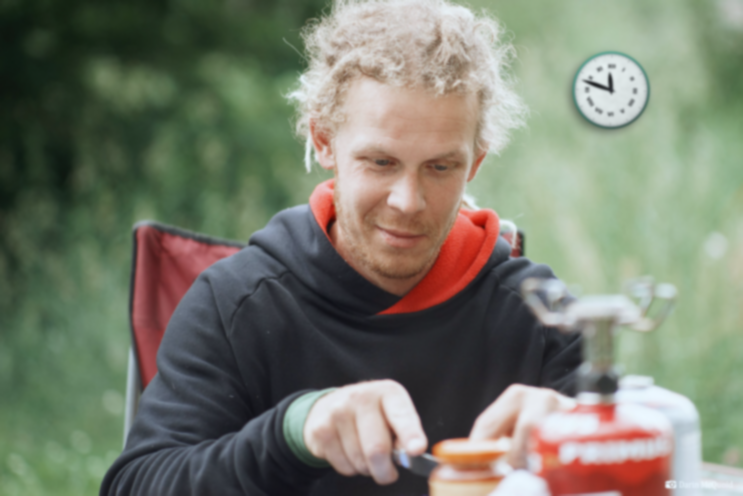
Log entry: 11:48
